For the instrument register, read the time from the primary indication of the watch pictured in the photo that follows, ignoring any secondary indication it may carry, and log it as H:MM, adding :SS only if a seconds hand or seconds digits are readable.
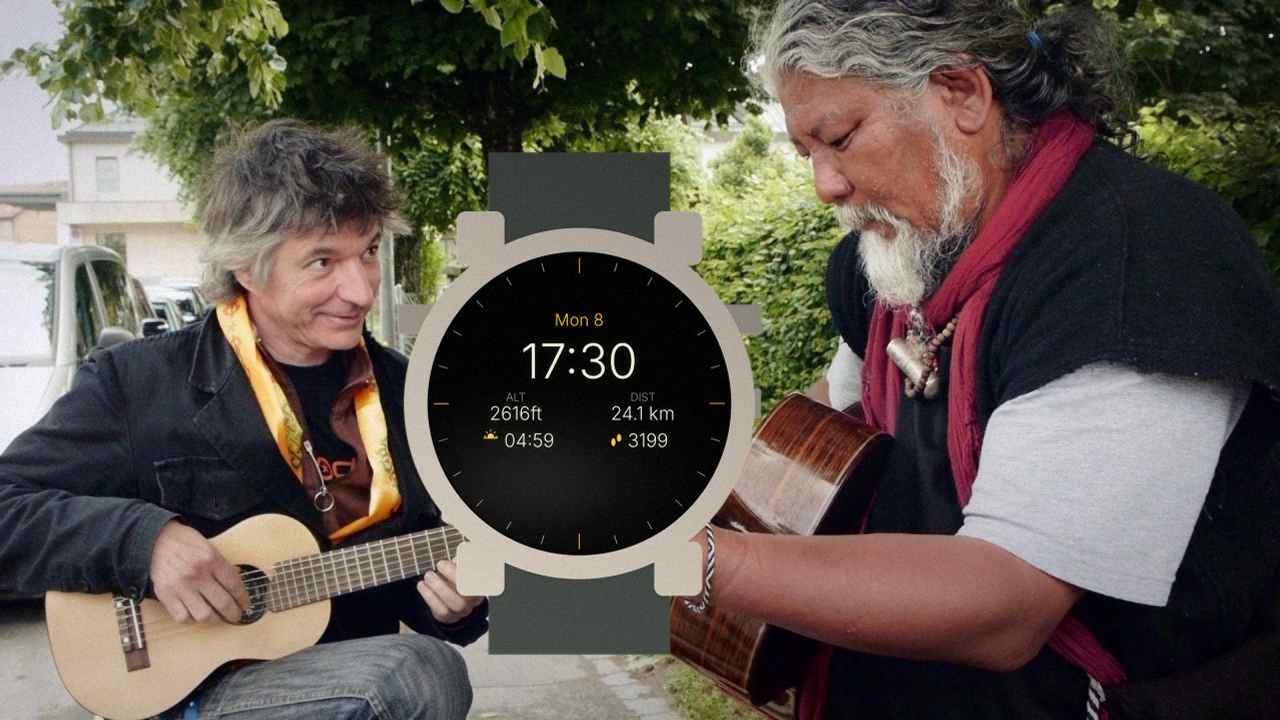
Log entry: 17:30
